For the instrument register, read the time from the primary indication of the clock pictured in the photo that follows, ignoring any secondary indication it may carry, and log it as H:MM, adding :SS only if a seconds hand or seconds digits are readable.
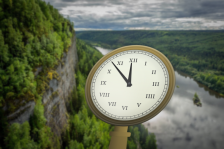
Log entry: 11:53
